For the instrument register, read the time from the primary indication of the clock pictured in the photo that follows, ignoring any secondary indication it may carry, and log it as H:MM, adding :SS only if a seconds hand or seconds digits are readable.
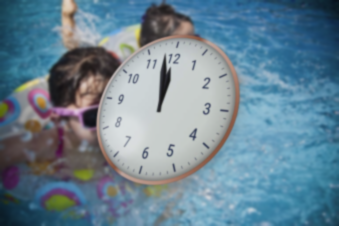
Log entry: 11:58
